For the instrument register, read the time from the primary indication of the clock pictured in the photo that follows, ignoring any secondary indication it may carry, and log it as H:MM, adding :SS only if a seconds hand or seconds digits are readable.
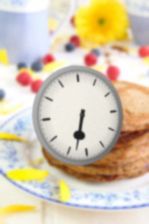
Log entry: 6:33
